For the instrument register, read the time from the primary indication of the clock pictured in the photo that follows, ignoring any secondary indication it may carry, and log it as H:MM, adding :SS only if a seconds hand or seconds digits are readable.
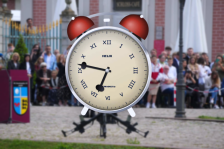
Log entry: 6:47
